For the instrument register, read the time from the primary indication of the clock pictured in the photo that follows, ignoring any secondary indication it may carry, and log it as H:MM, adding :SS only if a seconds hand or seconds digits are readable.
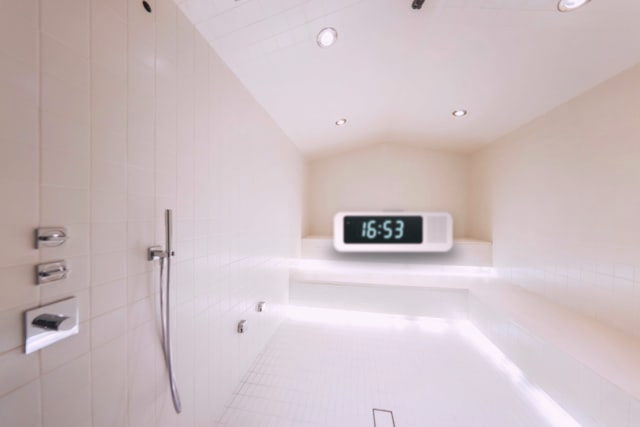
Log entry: 16:53
